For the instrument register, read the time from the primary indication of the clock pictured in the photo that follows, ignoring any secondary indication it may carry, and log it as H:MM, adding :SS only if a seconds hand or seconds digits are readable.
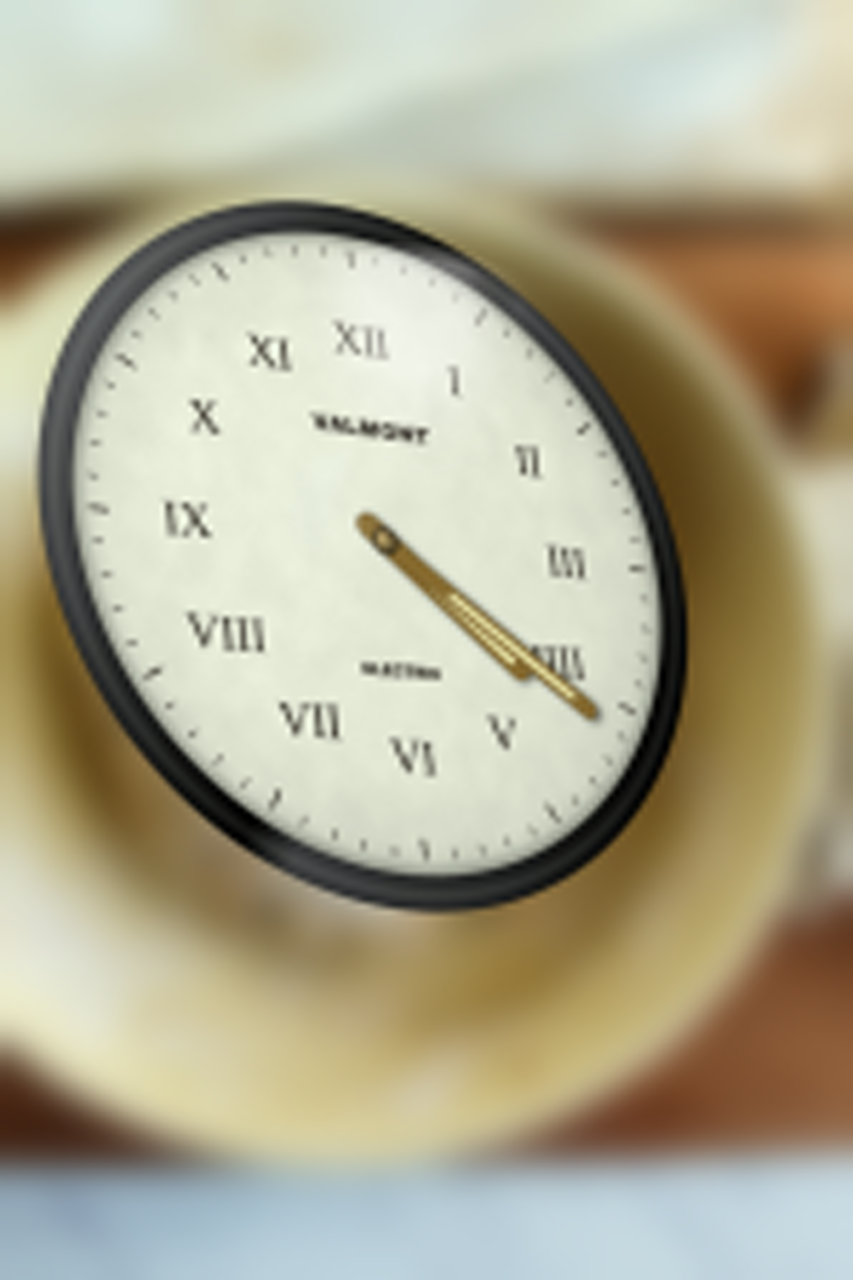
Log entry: 4:21
